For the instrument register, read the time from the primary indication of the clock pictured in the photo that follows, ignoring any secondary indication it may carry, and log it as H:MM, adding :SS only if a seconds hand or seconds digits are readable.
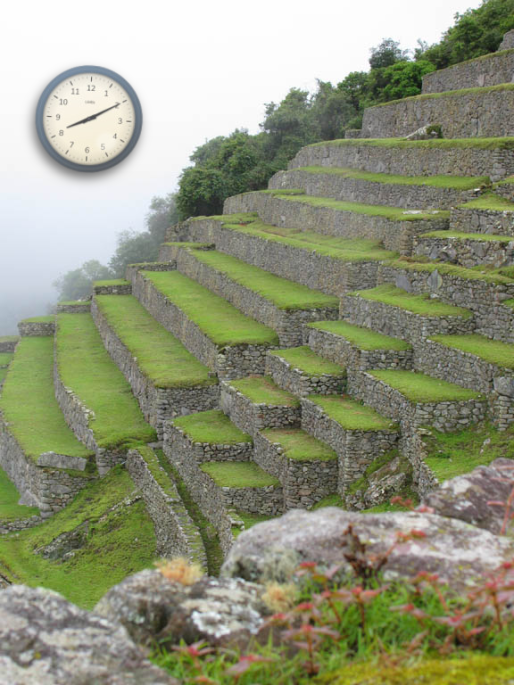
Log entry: 8:10
